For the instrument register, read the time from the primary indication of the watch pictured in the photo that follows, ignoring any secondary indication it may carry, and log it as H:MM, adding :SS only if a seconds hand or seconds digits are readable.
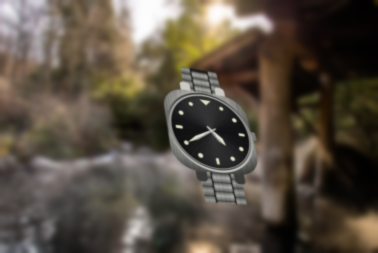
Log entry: 4:40
